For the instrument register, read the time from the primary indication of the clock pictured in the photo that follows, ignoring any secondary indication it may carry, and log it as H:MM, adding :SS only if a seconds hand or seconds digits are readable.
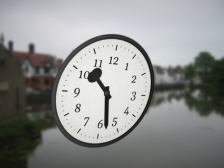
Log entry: 10:28
